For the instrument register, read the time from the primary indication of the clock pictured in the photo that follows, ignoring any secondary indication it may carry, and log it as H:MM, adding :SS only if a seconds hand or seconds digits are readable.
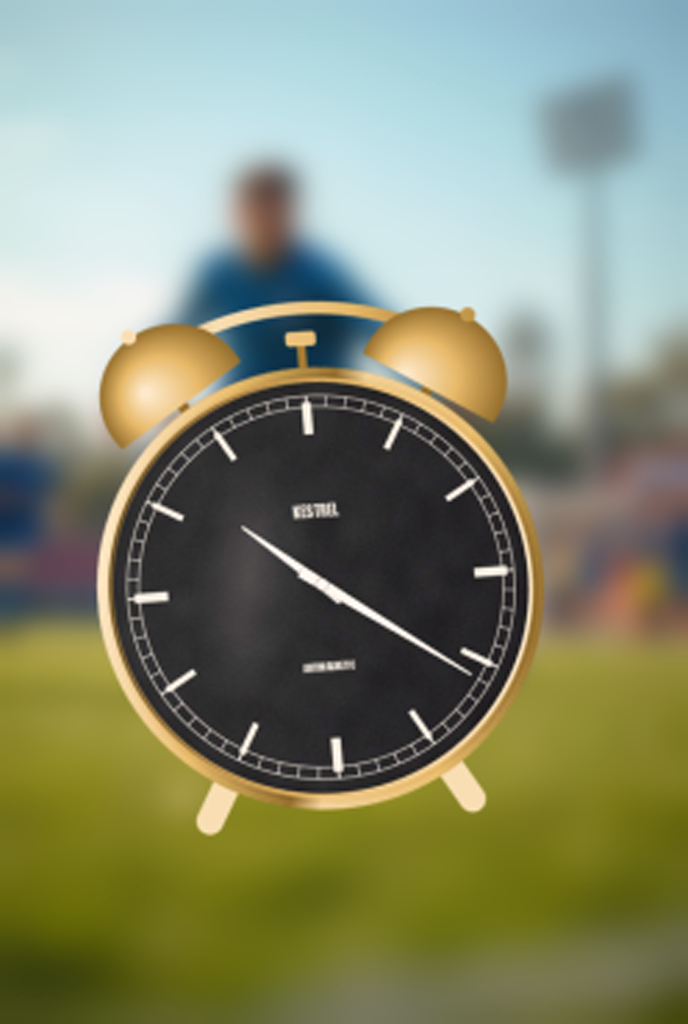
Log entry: 10:21
